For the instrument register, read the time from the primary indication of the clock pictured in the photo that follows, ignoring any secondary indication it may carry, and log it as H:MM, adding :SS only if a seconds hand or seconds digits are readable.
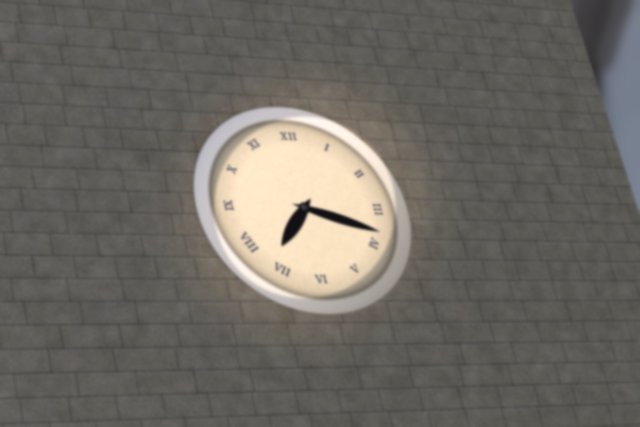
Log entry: 7:18
